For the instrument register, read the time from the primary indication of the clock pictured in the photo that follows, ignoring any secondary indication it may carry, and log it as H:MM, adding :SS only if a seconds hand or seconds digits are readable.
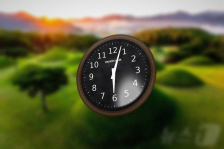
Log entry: 6:03
